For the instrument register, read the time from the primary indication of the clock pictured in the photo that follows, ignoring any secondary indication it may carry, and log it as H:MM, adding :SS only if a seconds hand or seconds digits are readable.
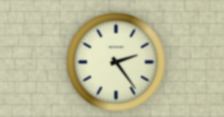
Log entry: 2:24
